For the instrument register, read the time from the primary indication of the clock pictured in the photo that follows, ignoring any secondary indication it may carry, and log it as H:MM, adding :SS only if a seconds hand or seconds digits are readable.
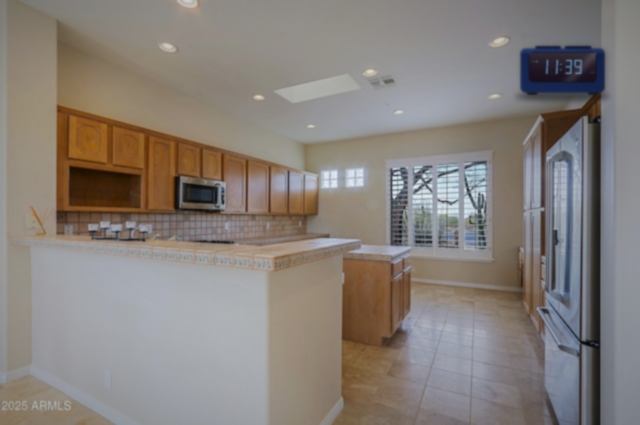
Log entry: 11:39
